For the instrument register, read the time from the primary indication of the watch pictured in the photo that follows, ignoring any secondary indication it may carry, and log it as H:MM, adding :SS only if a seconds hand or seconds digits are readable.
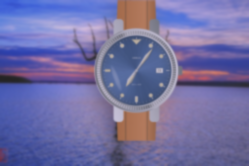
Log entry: 7:06
